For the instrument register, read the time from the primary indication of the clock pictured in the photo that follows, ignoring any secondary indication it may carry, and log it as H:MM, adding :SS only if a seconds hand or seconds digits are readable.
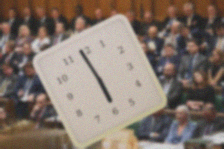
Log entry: 5:59
